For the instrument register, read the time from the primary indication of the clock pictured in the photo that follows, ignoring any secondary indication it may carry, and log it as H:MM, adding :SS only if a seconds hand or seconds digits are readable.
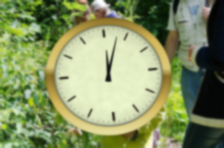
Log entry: 12:03
